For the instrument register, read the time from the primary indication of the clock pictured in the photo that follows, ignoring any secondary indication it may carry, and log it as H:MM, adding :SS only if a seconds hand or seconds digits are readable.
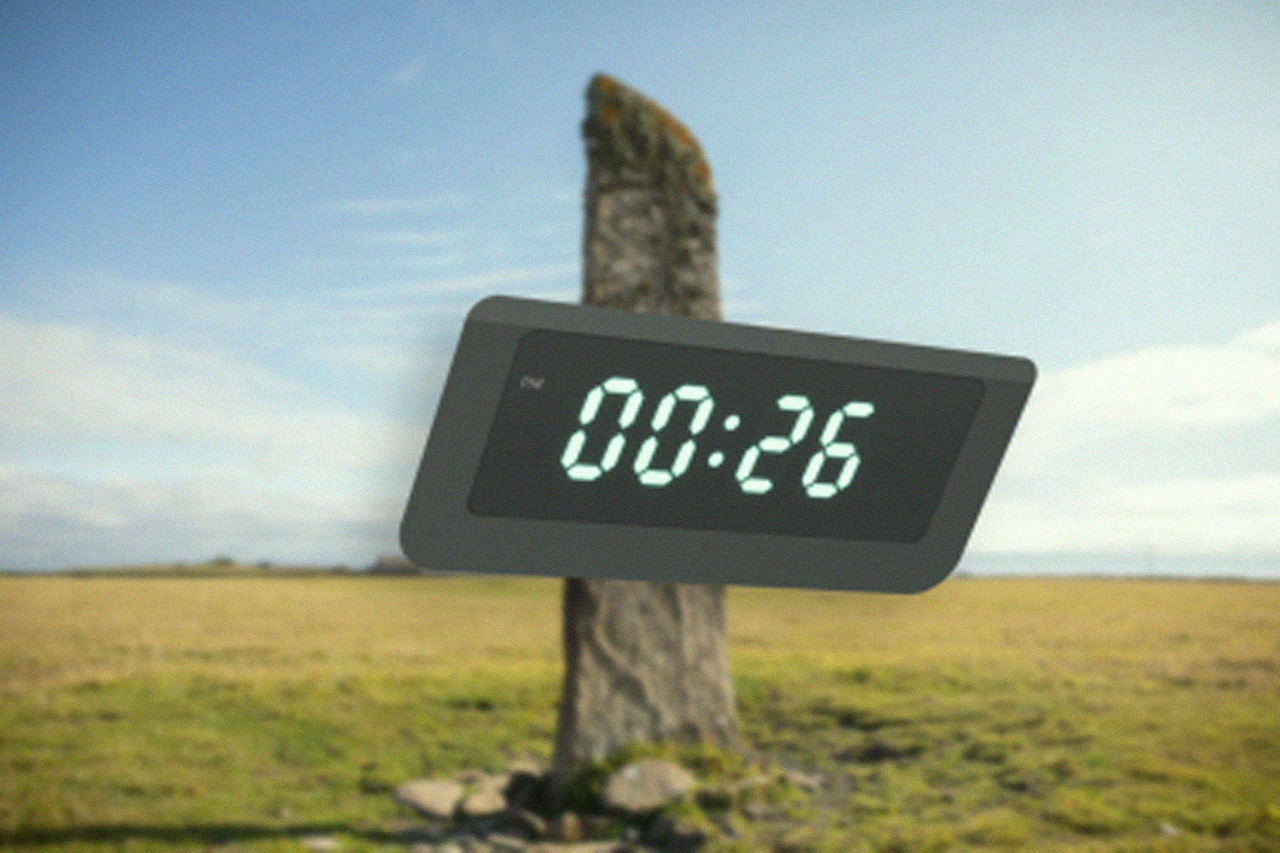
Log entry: 0:26
